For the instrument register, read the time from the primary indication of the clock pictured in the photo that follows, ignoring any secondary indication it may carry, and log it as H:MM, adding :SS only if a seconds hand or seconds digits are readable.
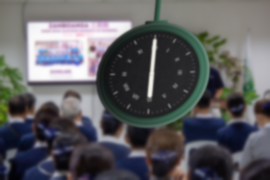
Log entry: 6:00
